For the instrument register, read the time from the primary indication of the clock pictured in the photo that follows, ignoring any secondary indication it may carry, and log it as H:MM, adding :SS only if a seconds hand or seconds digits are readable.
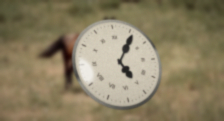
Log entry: 5:06
